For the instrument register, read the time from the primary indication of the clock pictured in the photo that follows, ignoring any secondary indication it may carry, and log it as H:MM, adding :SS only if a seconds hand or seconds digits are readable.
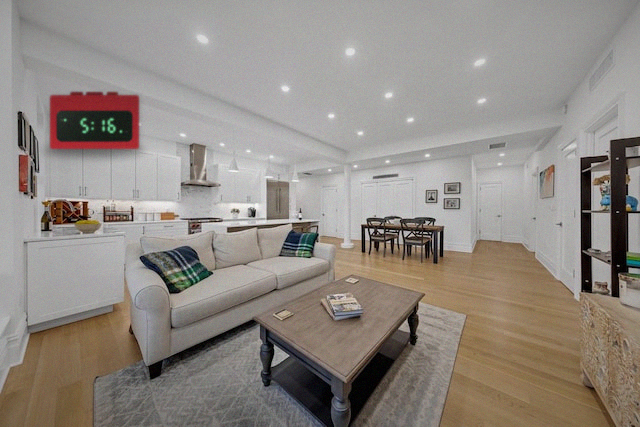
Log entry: 5:16
